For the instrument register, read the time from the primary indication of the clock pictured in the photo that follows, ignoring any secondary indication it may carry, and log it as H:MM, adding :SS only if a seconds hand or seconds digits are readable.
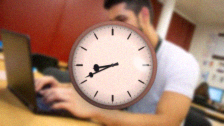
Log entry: 8:41
